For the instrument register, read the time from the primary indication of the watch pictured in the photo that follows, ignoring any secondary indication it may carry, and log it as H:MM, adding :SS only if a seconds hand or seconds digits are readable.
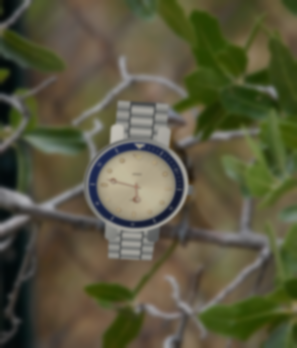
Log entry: 5:47
